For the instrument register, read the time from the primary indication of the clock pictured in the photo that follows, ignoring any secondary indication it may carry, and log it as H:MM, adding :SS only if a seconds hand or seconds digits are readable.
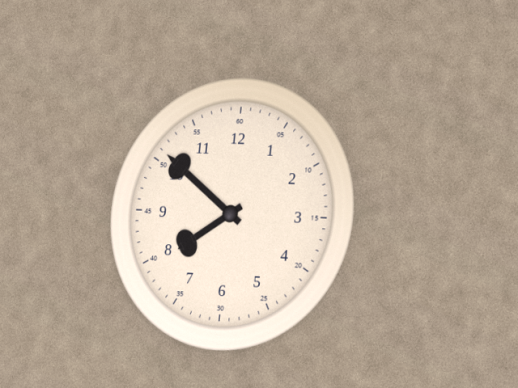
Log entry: 7:51
